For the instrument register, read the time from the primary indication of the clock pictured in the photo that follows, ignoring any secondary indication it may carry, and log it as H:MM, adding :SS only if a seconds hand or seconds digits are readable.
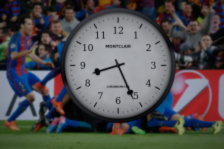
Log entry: 8:26
